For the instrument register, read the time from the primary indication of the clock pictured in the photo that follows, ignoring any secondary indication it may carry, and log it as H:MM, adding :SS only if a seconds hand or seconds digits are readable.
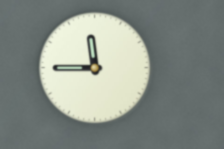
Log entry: 11:45
